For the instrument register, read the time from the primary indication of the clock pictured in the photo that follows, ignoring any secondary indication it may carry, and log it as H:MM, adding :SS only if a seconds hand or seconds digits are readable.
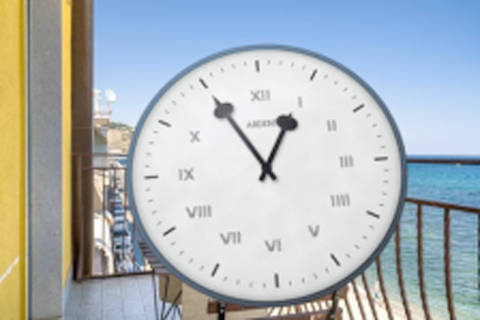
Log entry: 12:55
